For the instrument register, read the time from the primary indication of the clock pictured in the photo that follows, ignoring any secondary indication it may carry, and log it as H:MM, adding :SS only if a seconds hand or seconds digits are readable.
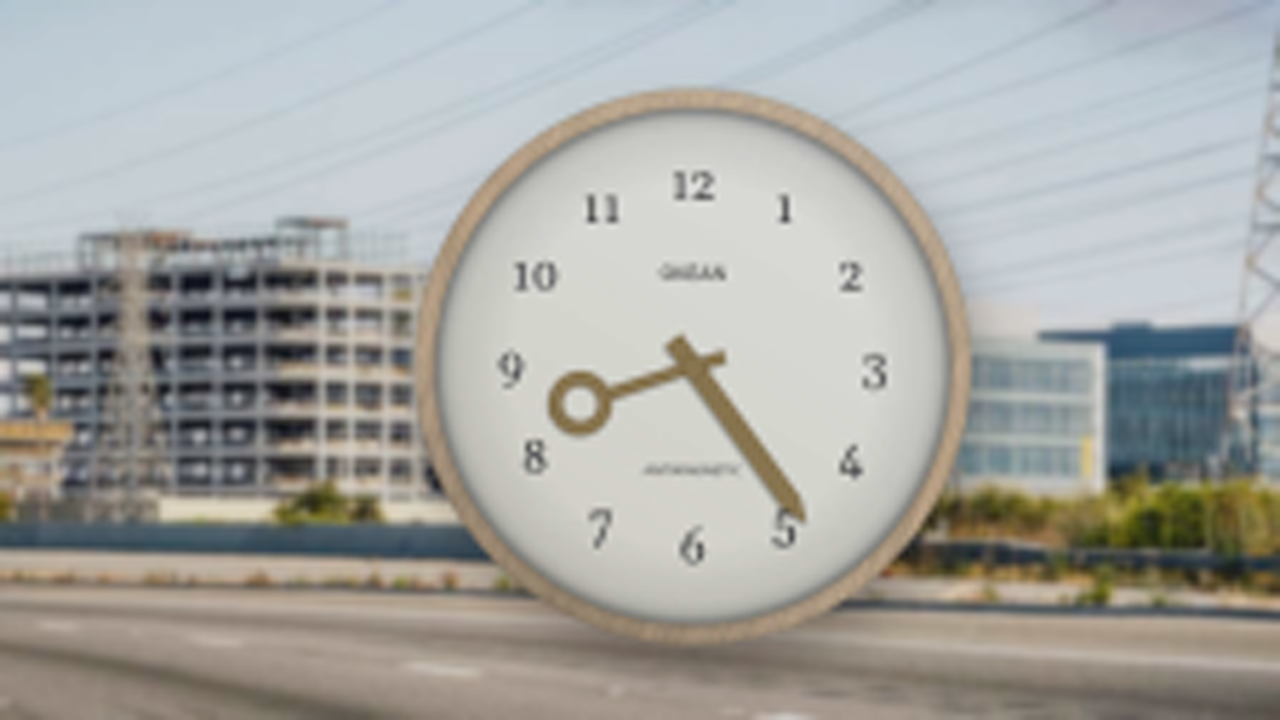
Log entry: 8:24
